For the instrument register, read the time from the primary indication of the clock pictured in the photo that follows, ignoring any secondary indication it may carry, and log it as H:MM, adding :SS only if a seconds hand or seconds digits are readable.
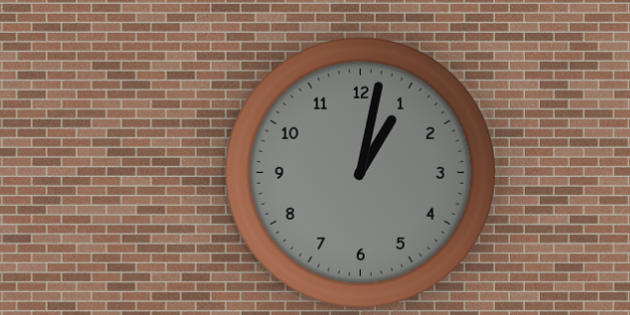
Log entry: 1:02
